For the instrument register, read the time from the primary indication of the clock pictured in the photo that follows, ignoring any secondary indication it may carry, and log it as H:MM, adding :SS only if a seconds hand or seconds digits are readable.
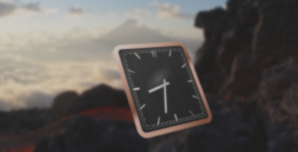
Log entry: 8:33
